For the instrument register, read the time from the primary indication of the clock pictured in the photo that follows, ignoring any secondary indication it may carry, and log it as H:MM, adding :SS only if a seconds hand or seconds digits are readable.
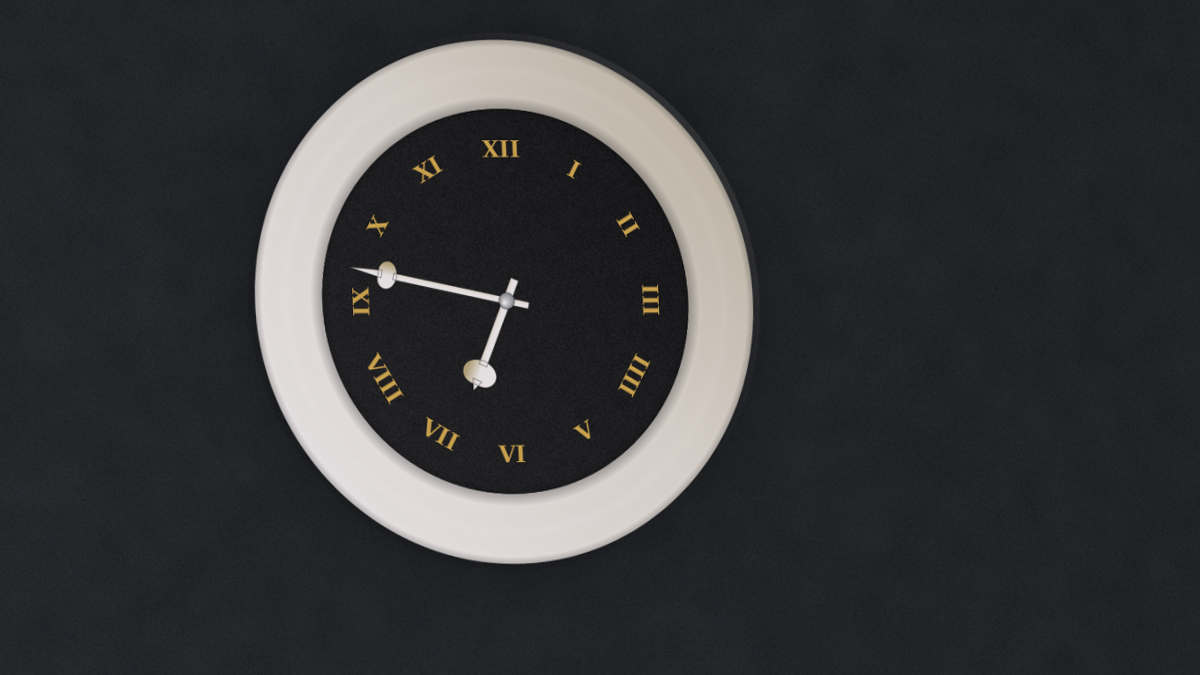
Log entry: 6:47
